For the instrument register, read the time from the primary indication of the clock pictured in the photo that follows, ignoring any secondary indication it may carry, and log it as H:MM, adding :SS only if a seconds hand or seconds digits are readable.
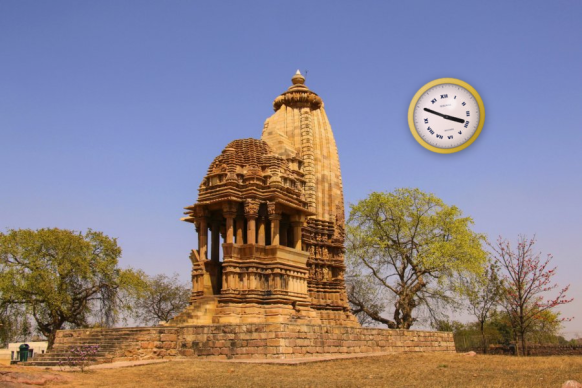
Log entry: 3:50
